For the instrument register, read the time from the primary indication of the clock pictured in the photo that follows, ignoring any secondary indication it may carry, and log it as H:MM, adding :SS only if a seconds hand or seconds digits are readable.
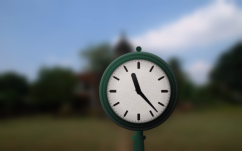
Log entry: 11:23
